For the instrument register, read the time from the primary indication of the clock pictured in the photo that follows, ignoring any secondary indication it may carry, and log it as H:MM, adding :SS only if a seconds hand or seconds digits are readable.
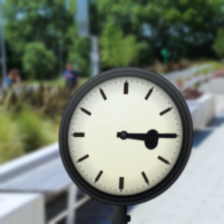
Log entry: 3:15
